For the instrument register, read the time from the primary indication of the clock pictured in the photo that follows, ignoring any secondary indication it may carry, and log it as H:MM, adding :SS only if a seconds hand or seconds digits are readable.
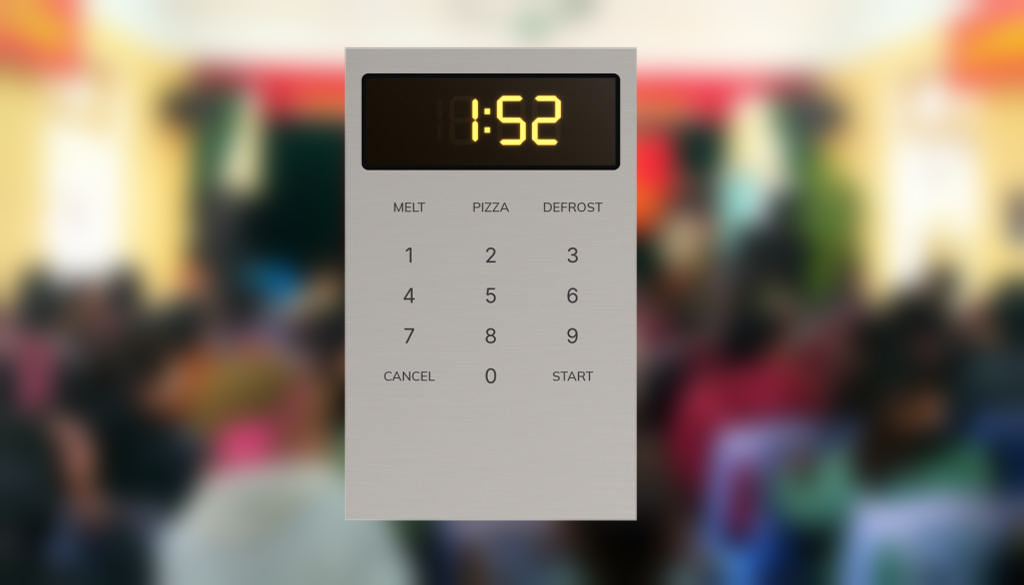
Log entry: 1:52
